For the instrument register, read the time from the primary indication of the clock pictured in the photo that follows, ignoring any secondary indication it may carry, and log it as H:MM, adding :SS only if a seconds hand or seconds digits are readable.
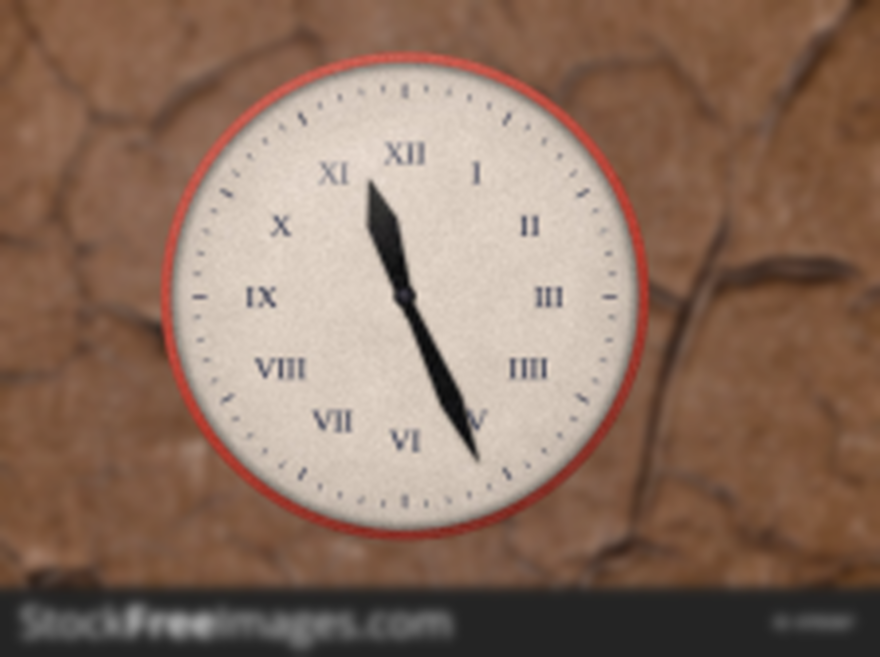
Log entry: 11:26
